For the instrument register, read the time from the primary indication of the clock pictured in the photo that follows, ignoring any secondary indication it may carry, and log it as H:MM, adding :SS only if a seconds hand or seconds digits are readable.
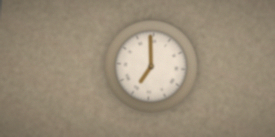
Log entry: 6:59
